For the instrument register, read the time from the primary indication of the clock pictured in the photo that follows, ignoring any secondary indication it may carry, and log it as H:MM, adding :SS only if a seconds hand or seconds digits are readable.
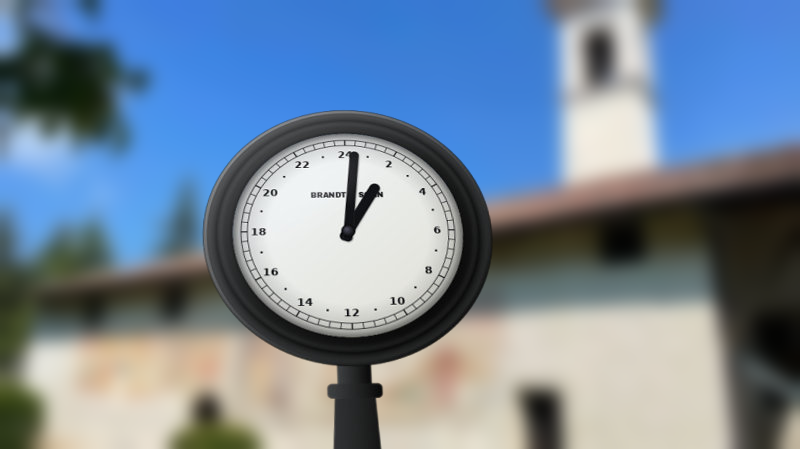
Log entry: 2:01
